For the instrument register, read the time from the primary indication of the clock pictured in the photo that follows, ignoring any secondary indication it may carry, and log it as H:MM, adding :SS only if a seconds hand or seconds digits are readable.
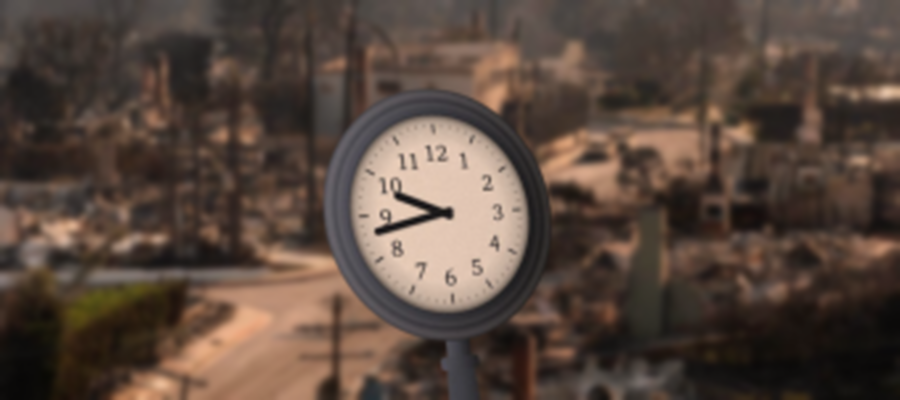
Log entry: 9:43
